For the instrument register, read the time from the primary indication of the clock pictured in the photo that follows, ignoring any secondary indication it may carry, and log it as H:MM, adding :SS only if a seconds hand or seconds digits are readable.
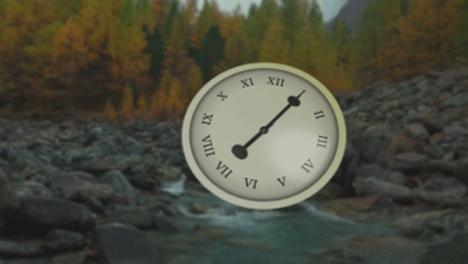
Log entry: 7:05
